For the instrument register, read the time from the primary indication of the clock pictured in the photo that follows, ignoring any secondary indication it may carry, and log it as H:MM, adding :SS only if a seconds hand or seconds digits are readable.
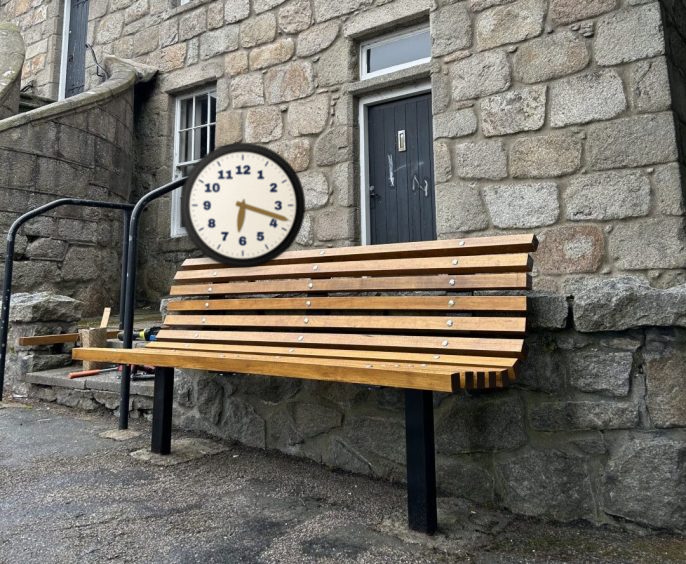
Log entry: 6:18
